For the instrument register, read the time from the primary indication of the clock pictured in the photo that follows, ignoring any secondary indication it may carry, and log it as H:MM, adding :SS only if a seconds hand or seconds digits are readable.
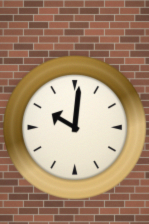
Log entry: 10:01
